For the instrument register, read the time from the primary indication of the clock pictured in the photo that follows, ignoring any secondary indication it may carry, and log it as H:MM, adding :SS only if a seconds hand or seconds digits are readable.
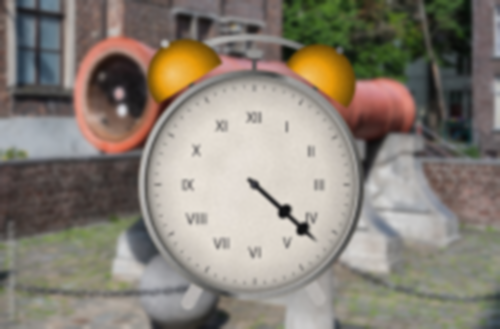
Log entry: 4:22
